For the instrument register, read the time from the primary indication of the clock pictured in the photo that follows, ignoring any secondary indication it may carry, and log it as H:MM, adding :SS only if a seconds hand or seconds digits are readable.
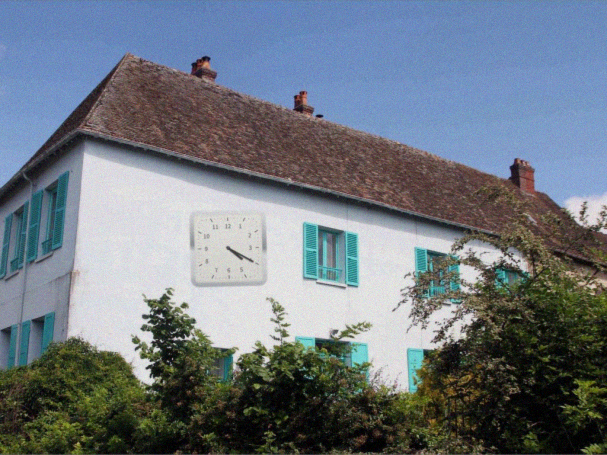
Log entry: 4:20
